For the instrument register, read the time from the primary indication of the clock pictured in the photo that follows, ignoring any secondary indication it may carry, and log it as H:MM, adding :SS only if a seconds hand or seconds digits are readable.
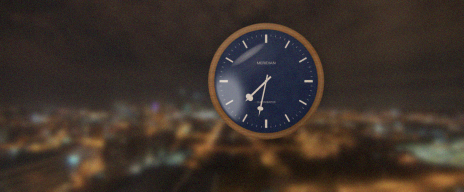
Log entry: 7:32
